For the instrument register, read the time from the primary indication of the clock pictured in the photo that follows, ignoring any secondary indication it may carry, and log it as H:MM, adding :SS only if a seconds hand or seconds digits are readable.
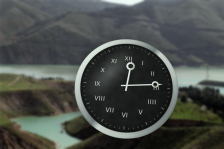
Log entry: 12:14
